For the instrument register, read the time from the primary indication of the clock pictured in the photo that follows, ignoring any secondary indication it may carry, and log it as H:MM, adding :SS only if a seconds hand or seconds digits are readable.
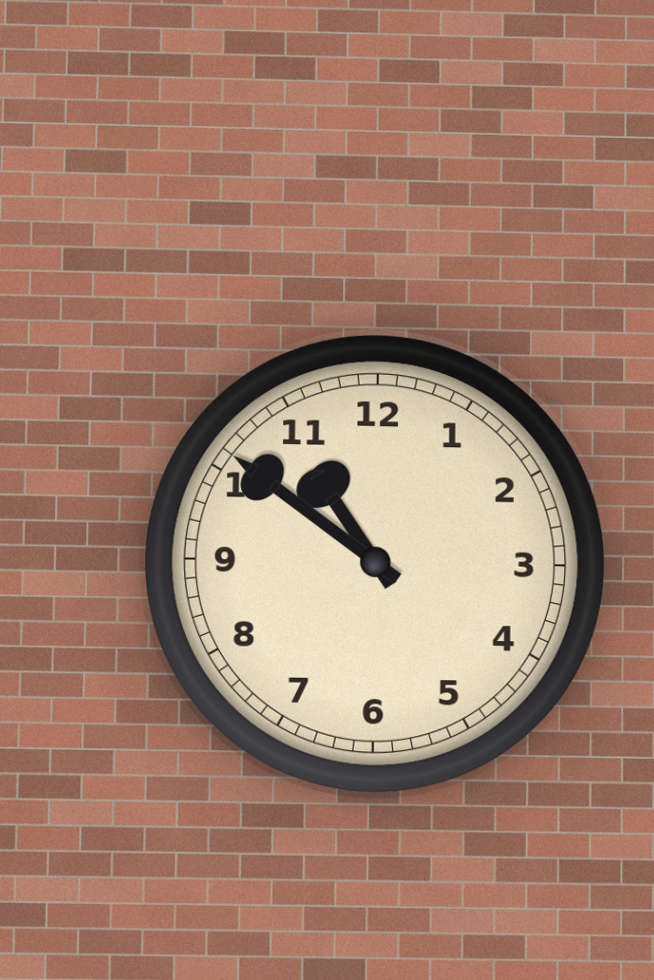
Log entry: 10:51
